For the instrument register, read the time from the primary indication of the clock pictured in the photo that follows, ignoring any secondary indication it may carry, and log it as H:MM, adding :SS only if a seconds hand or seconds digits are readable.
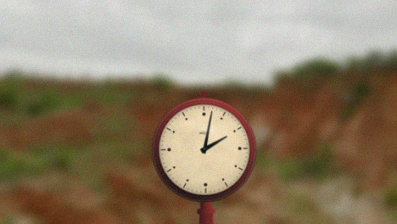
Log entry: 2:02
